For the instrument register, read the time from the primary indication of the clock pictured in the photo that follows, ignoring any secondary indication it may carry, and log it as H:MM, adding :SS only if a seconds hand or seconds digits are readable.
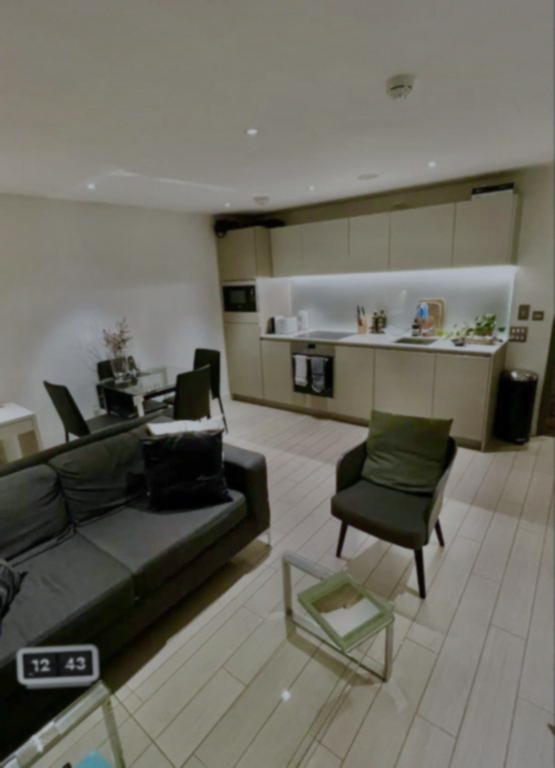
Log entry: 12:43
